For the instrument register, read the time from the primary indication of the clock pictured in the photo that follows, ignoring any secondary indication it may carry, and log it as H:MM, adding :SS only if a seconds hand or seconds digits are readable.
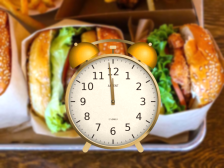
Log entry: 11:59
